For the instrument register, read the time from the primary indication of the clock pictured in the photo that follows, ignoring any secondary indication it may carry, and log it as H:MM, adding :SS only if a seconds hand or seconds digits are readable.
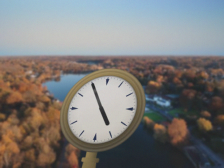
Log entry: 4:55
